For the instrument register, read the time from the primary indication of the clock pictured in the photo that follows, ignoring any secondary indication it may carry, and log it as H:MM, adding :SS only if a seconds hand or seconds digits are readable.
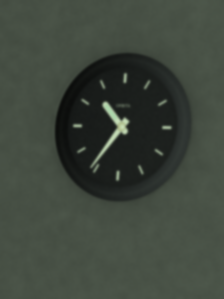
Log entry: 10:36
